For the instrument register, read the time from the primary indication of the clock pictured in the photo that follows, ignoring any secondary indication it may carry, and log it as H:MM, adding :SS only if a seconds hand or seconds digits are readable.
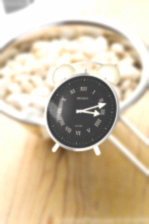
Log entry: 3:12
